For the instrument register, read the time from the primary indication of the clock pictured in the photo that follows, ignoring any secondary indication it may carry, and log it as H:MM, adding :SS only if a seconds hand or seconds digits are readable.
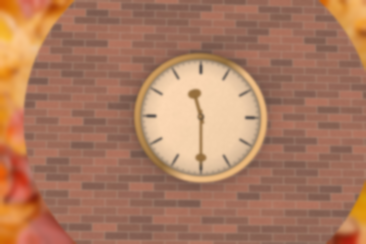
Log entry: 11:30
